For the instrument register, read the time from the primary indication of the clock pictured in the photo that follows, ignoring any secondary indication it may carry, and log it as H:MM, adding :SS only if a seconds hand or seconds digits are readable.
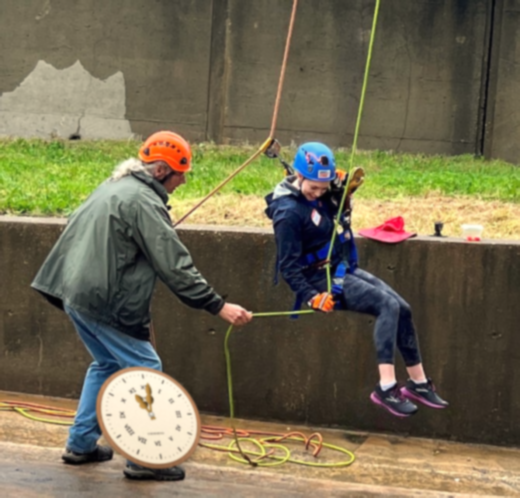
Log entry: 11:01
